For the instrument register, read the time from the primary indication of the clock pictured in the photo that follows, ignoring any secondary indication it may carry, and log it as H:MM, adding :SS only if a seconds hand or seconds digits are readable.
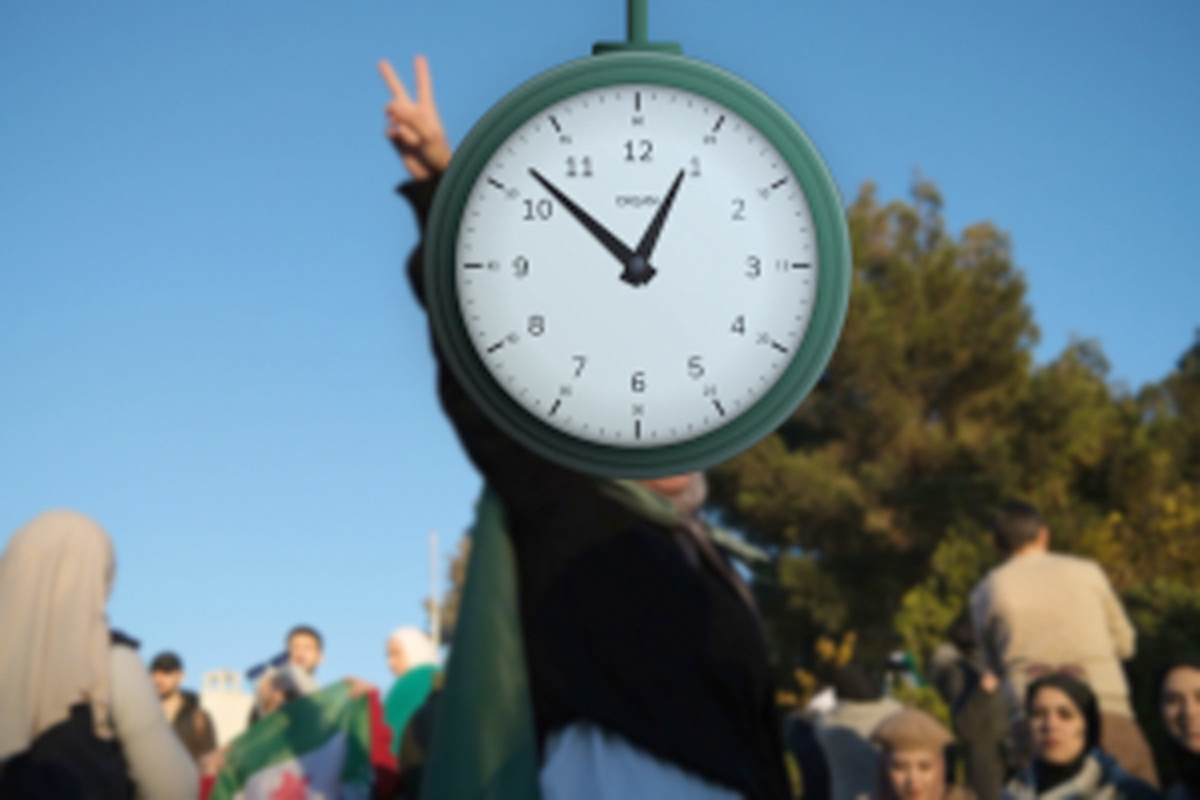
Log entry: 12:52
